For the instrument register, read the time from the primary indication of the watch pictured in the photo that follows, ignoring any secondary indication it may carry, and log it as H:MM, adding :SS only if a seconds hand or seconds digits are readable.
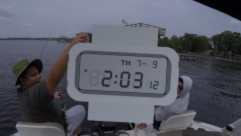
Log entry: 2:03
